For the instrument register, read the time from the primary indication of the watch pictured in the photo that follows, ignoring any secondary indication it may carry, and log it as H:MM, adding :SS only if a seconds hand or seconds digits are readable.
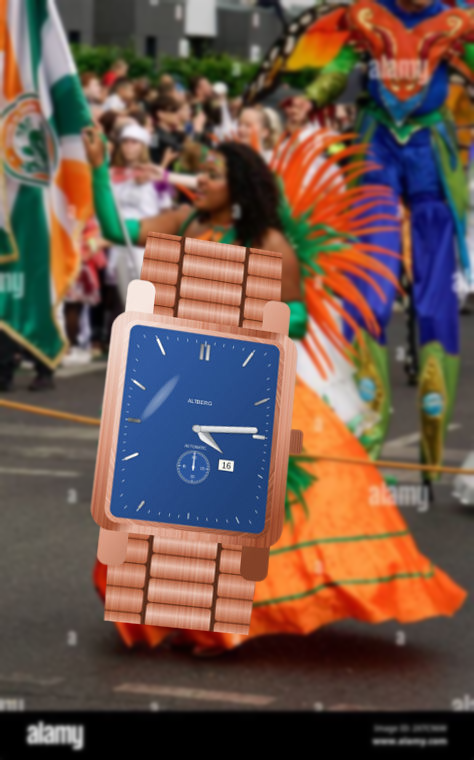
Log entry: 4:14
